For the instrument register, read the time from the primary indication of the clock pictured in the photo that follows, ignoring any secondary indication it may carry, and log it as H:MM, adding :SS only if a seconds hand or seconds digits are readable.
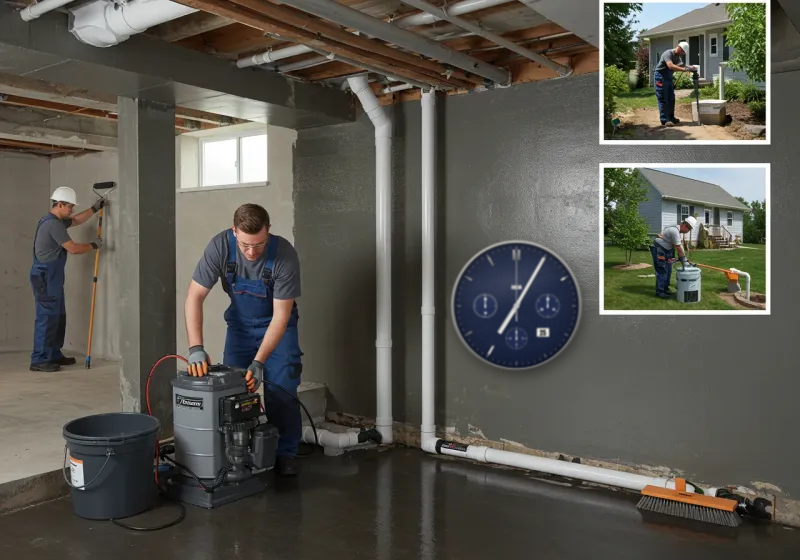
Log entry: 7:05
